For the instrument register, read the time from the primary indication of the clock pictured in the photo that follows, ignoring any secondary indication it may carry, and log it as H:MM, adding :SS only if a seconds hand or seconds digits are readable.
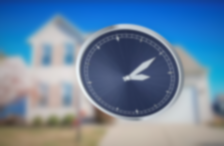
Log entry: 3:10
